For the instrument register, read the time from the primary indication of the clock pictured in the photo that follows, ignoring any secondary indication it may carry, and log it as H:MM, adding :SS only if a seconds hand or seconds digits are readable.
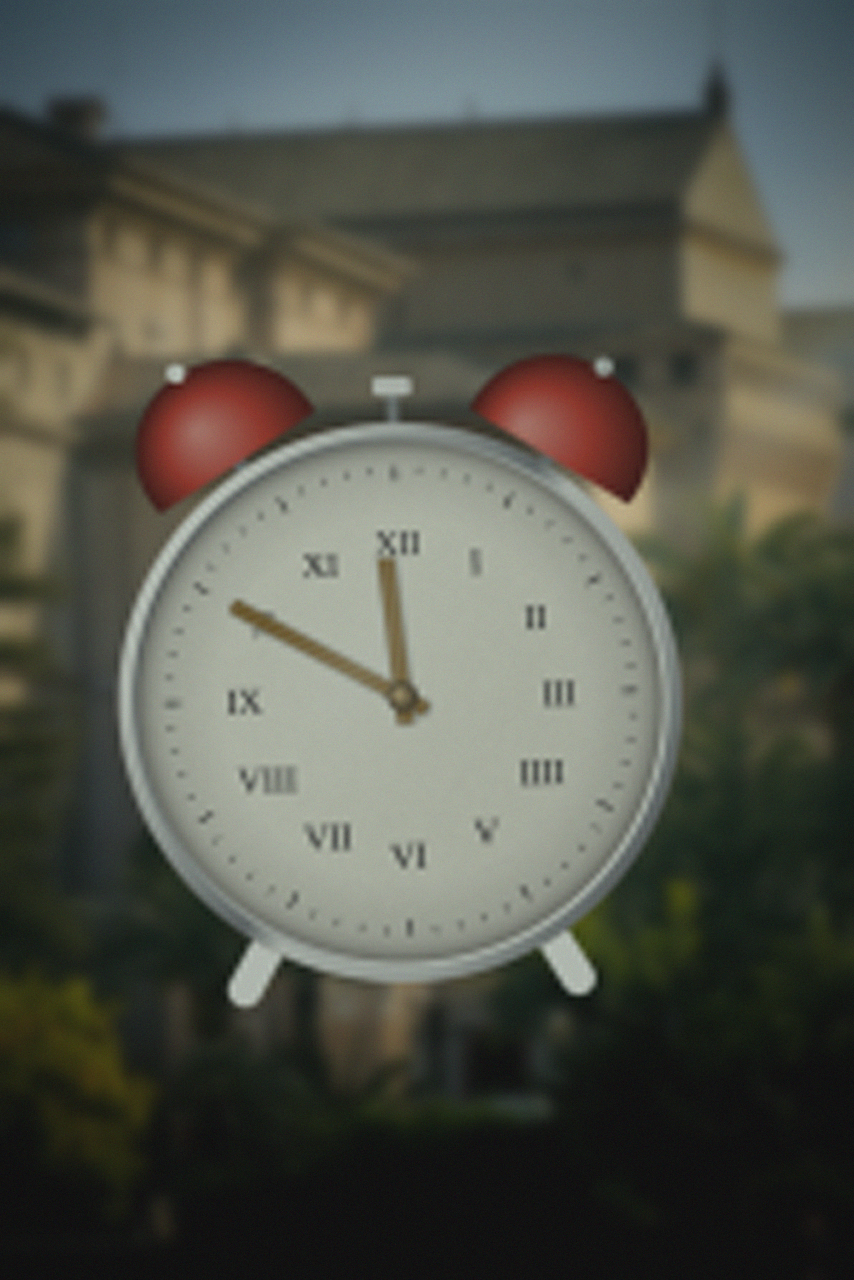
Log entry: 11:50
